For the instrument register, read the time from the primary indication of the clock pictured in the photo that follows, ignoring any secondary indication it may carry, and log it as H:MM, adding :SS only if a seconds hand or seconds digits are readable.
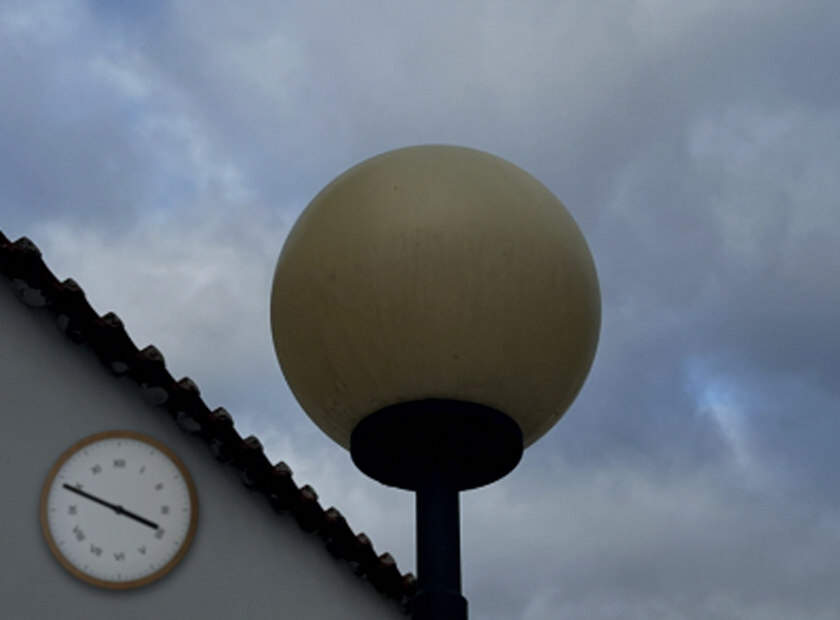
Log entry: 3:49
